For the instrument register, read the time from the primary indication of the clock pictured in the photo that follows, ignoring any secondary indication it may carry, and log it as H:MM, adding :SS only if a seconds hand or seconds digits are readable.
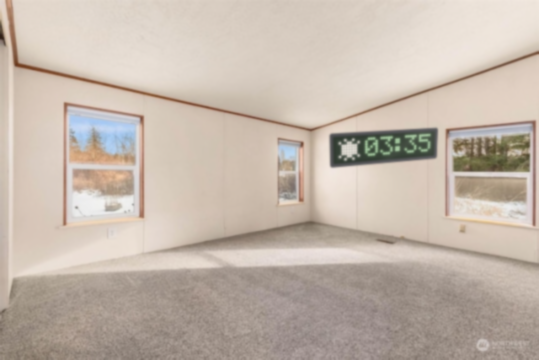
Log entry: 3:35
